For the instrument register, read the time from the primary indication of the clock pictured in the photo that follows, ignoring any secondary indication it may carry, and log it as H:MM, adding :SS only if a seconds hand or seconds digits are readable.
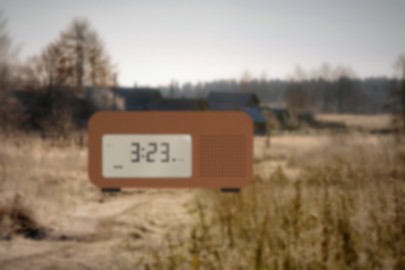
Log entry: 3:23
